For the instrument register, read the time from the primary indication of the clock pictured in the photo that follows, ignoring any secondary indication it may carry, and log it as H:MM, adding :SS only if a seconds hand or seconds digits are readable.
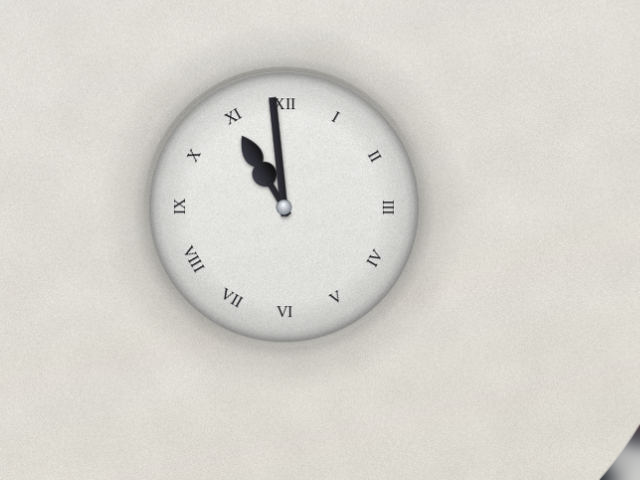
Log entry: 10:59
